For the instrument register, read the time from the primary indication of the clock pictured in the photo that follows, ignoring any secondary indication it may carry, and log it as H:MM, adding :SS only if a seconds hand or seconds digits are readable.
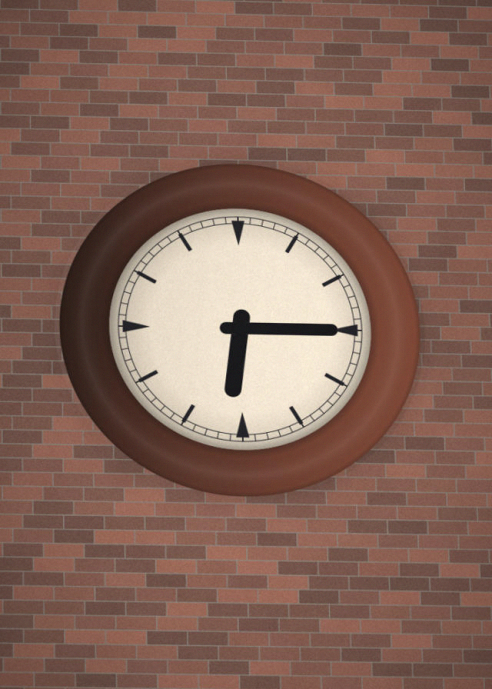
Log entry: 6:15
